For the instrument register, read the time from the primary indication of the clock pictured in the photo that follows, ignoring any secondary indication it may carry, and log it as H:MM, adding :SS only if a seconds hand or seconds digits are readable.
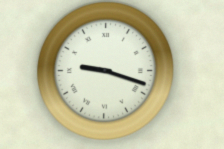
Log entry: 9:18
